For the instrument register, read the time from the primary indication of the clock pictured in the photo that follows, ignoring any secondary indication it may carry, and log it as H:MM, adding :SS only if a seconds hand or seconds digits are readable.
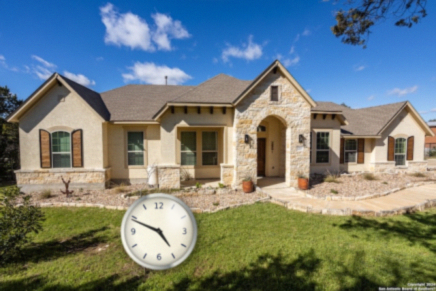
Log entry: 4:49
